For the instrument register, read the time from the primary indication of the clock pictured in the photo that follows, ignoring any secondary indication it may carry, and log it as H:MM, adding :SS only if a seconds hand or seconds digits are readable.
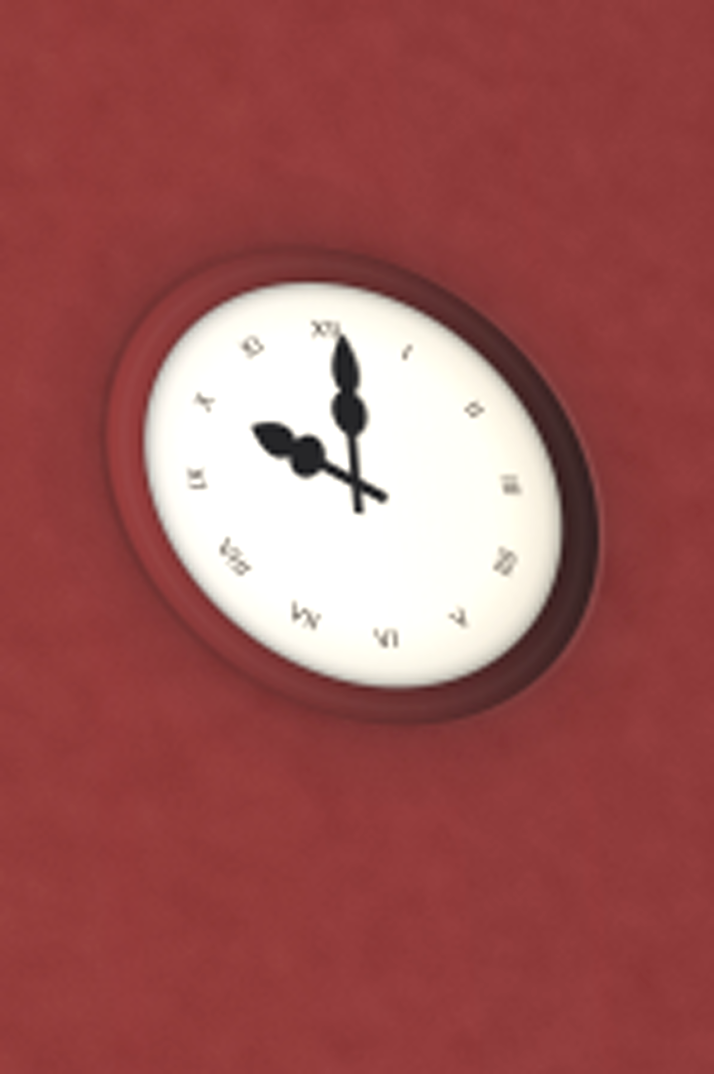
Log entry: 10:01
